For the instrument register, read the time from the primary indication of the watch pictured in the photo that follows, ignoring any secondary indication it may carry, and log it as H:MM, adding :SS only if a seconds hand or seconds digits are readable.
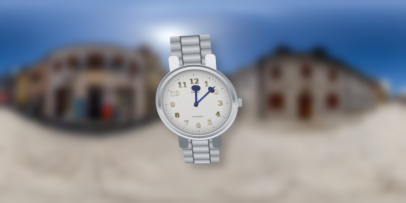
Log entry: 12:08
